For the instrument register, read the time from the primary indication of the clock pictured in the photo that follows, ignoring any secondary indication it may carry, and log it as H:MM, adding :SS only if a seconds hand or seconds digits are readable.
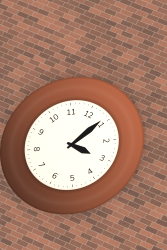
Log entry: 3:04
